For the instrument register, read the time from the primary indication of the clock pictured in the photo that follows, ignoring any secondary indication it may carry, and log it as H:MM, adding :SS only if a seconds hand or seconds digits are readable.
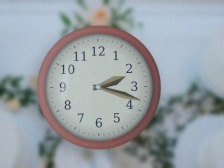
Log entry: 2:18
